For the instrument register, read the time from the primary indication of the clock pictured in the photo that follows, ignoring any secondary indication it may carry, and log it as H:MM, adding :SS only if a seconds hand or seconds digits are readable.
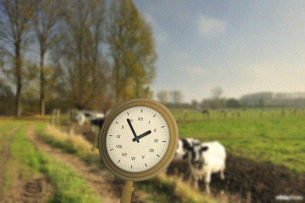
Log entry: 1:54
